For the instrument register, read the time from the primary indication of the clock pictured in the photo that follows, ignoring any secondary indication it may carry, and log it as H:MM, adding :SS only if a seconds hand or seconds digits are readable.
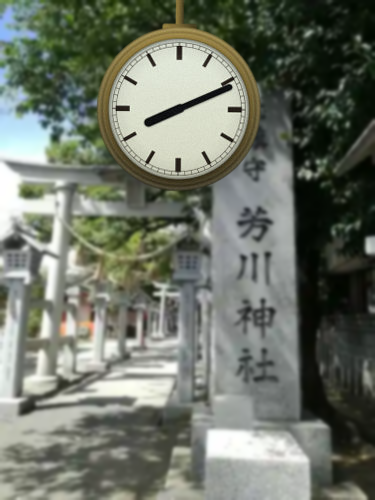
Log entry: 8:11
